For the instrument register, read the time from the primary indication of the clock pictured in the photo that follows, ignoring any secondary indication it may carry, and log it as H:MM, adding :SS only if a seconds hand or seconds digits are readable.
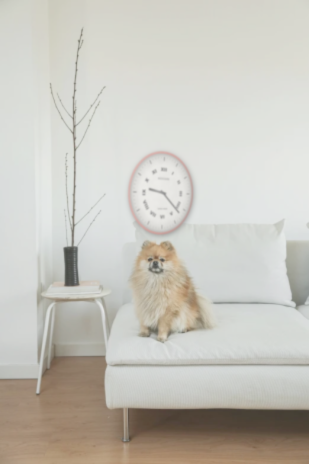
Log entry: 9:22
